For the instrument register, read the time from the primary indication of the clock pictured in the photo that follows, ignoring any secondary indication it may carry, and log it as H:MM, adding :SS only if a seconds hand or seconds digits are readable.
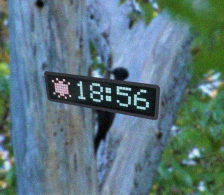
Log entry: 18:56
